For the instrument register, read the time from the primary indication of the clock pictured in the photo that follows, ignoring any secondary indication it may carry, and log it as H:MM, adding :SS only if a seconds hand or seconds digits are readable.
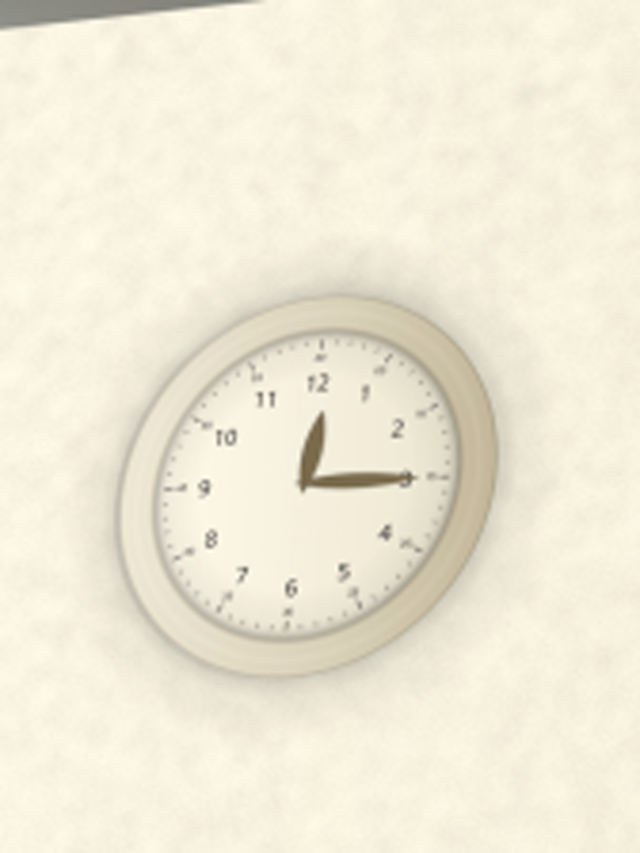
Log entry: 12:15
